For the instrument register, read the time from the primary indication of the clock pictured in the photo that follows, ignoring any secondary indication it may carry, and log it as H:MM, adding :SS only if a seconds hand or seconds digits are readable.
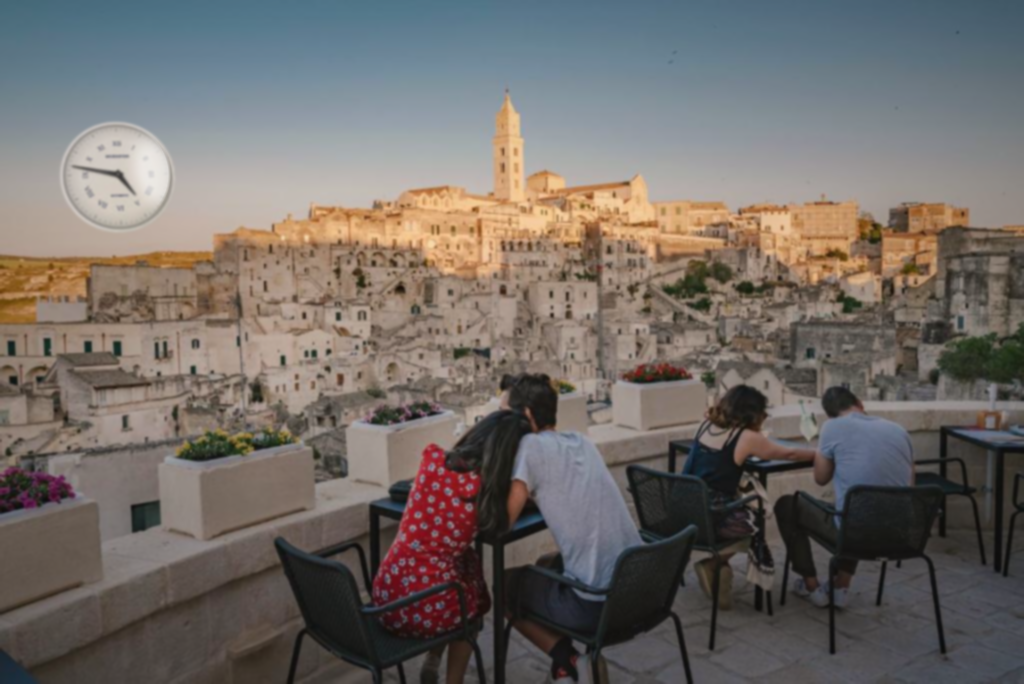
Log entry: 4:47
